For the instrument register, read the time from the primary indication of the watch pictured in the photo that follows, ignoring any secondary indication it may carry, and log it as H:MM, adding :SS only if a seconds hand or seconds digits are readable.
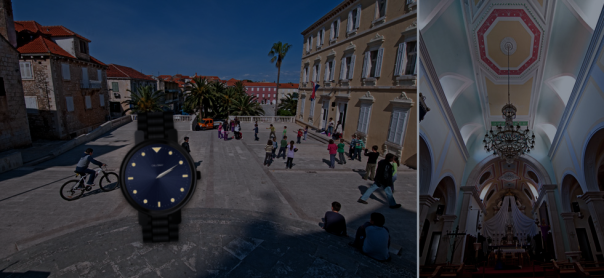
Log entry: 2:10
